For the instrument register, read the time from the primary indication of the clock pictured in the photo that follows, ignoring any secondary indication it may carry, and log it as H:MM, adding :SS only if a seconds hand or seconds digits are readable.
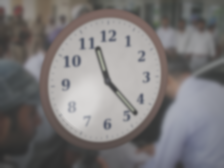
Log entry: 11:23
